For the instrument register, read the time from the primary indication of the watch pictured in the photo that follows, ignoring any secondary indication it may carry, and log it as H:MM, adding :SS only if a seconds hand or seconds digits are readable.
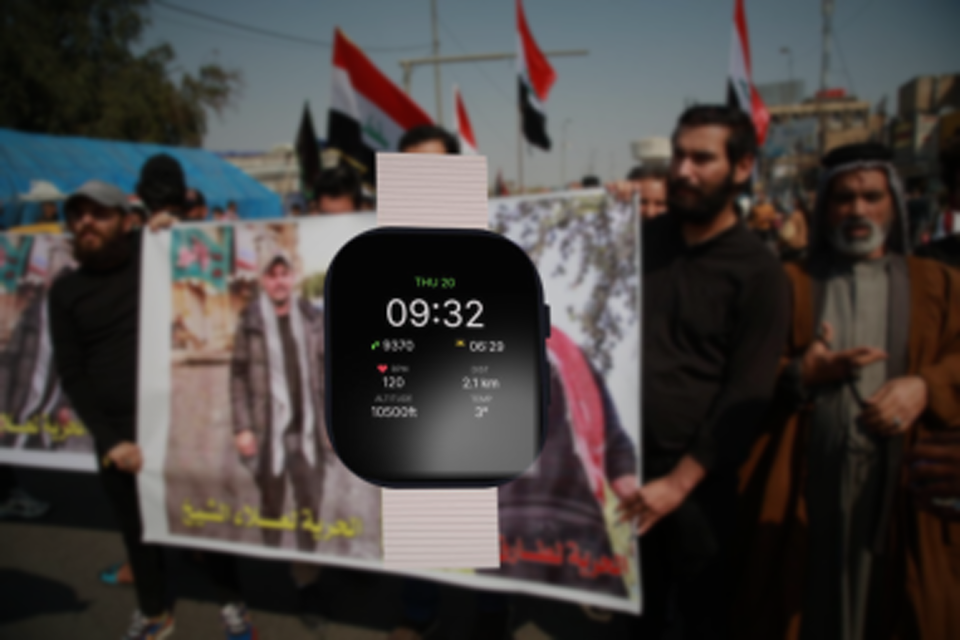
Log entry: 9:32
